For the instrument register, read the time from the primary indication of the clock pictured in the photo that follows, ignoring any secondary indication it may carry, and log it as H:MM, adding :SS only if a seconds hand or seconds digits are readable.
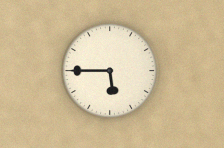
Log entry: 5:45
